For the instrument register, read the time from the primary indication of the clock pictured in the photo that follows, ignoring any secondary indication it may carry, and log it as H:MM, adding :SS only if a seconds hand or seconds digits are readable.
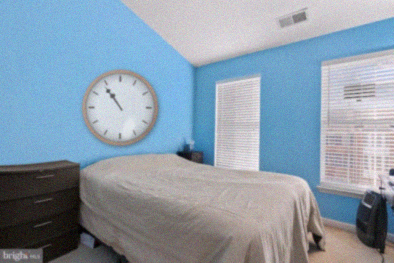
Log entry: 10:54
